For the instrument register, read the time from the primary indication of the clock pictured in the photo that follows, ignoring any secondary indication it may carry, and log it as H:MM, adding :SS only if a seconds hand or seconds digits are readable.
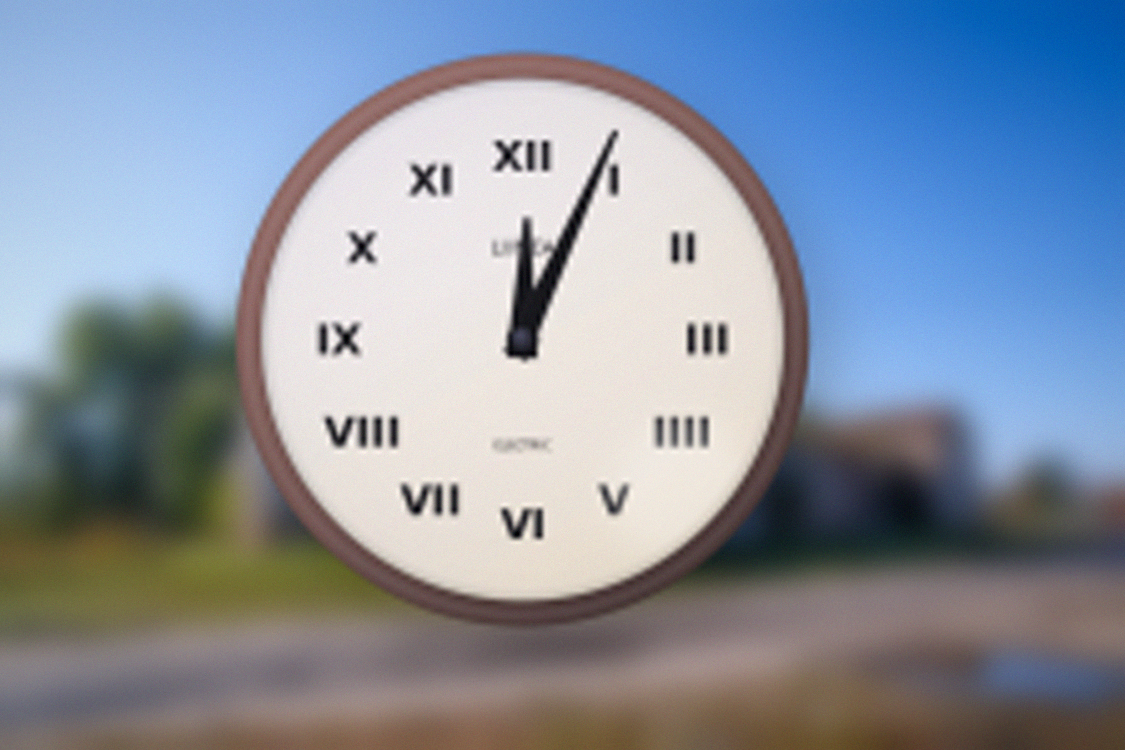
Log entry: 12:04
